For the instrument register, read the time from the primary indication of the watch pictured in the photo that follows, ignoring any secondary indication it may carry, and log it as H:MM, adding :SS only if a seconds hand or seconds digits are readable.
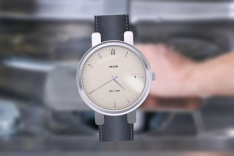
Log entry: 4:40
